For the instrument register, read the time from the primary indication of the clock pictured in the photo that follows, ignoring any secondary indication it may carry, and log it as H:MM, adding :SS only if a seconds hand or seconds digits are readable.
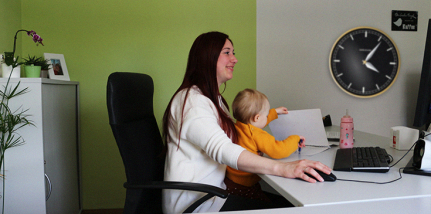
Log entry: 4:06
